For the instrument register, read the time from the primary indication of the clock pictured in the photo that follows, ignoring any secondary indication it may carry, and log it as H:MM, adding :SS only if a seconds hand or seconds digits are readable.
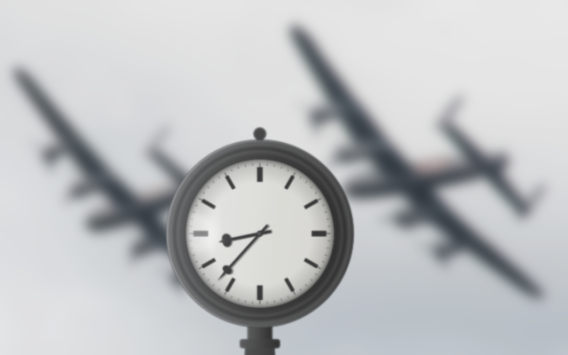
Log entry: 8:37
